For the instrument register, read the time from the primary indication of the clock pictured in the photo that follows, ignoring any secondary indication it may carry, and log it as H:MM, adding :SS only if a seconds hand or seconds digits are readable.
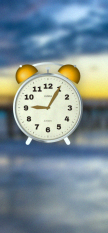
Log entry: 9:05
